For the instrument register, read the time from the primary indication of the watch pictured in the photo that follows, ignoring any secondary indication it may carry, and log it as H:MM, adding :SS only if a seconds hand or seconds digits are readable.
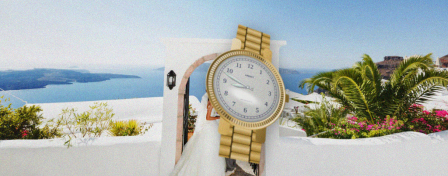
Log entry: 8:48
